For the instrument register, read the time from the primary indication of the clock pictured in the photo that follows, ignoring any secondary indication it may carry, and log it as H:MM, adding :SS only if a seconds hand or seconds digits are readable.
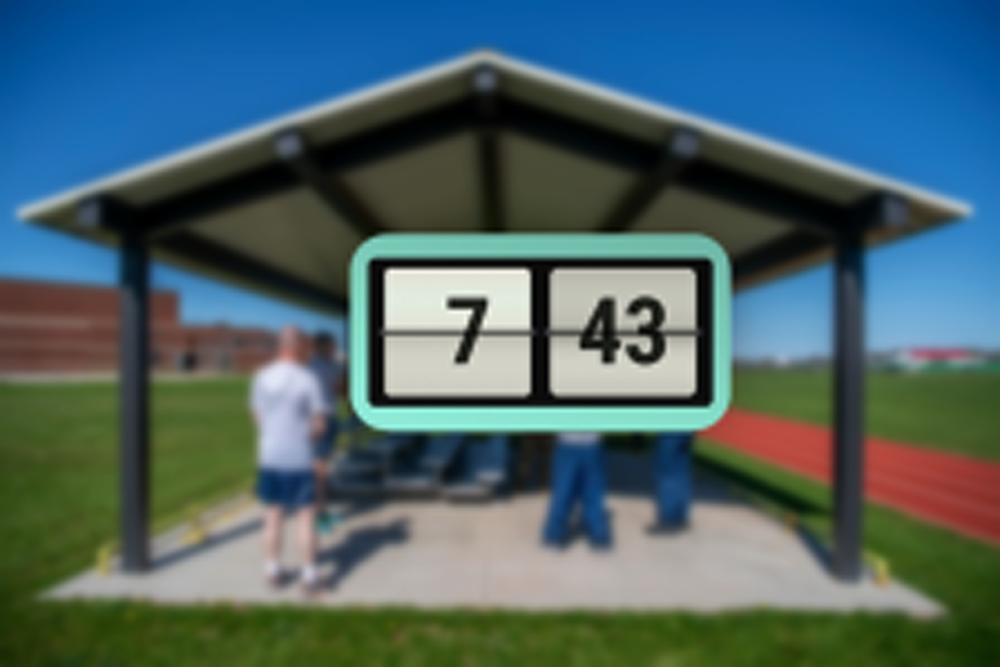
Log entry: 7:43
